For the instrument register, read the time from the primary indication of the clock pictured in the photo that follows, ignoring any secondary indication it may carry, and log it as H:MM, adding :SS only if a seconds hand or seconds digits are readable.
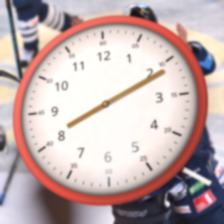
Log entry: 8:11
